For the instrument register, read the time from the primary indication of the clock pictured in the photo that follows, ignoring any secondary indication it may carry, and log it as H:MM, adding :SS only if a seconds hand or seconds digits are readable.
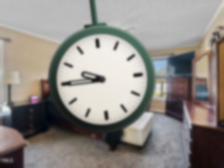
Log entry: 9:45
